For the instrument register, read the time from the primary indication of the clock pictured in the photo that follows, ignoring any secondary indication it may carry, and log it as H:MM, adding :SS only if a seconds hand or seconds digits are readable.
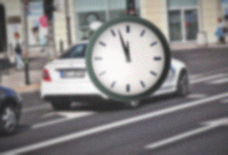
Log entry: 11:57
